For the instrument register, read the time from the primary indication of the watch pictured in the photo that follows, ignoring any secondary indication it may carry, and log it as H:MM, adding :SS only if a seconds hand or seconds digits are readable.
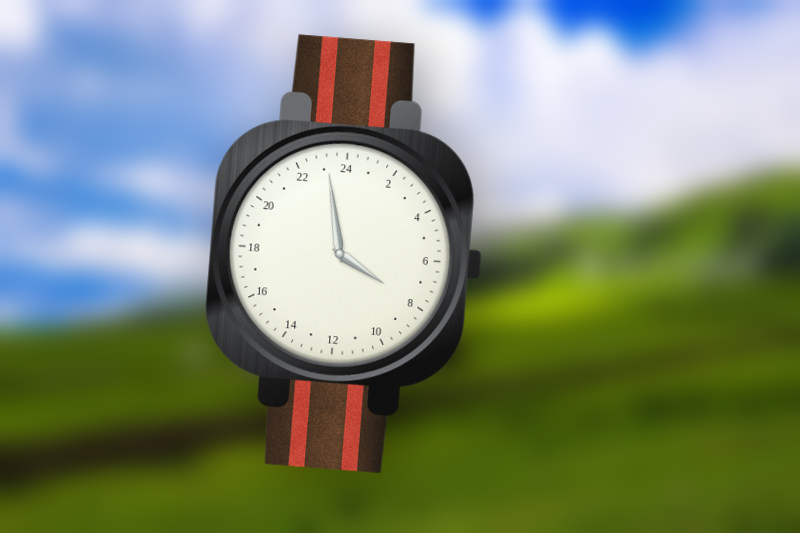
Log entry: 7:58
